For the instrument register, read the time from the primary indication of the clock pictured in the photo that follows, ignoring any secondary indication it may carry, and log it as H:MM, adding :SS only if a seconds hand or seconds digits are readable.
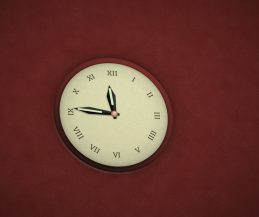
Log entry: 11:46
